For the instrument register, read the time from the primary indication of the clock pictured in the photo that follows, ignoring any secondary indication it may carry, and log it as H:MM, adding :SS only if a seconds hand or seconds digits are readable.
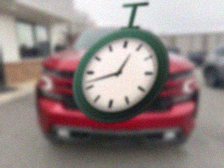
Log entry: 12:42
